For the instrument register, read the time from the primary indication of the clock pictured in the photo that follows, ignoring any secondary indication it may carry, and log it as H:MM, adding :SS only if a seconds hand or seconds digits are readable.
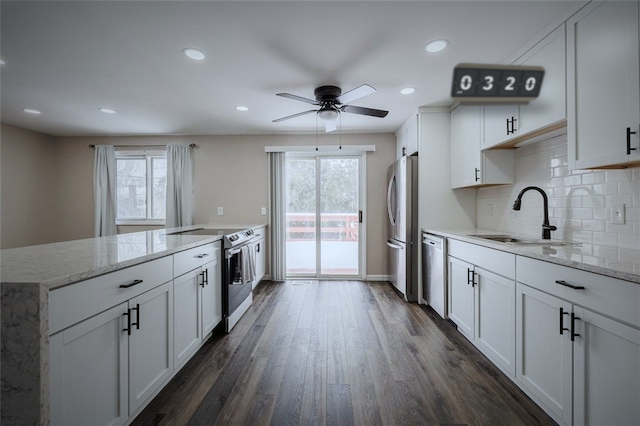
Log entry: 3:20
